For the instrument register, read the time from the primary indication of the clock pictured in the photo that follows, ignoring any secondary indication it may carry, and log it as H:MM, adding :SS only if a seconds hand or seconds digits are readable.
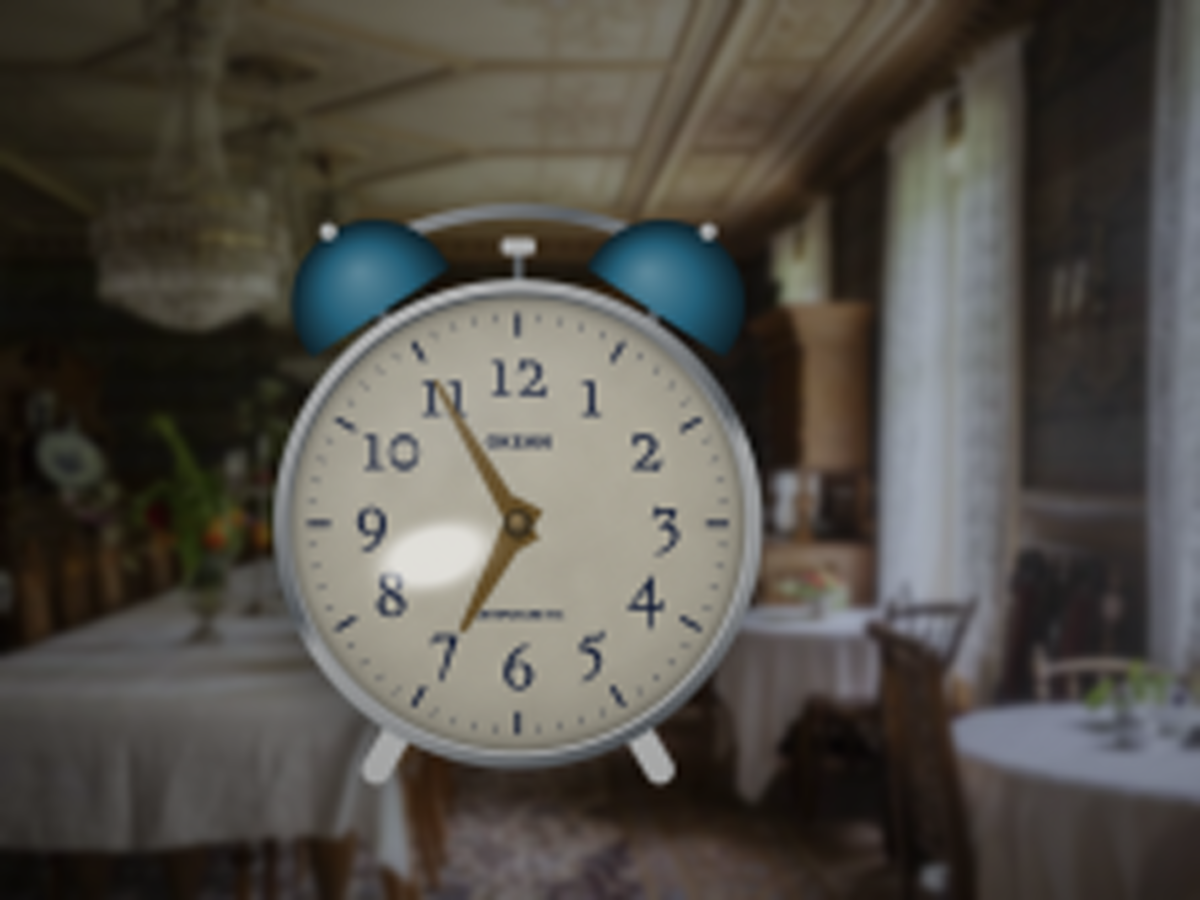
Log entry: 6:55
